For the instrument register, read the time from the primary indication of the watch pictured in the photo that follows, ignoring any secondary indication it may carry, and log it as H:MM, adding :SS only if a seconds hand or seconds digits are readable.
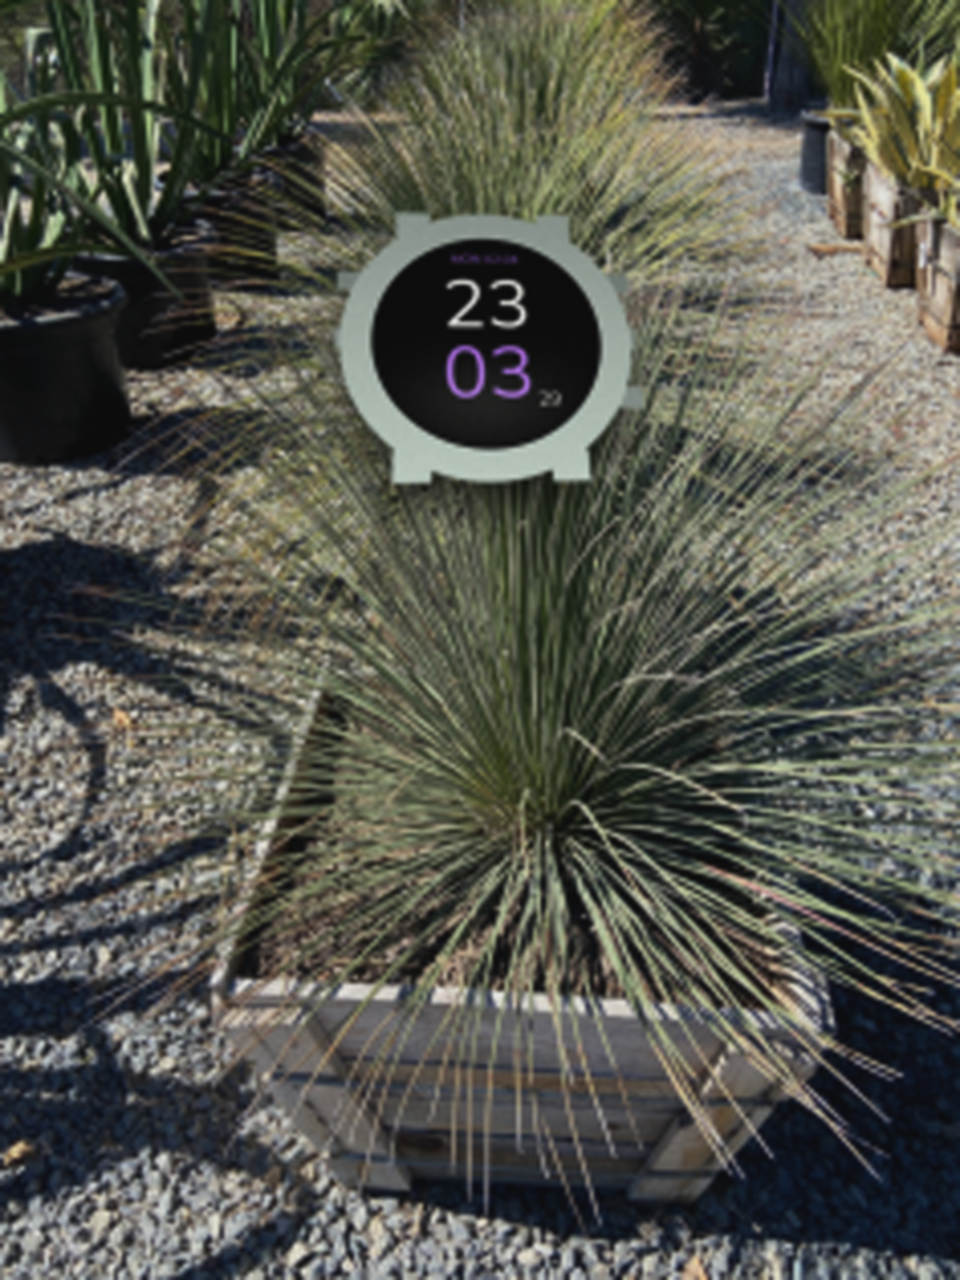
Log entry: 23:03
